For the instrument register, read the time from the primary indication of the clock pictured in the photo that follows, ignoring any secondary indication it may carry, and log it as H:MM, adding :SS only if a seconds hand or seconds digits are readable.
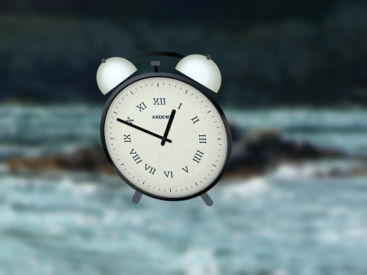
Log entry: 12:49
